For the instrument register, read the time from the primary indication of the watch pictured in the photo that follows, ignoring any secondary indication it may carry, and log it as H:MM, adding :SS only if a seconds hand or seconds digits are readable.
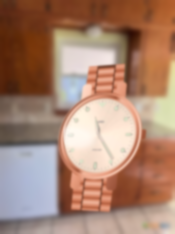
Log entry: 11:24
